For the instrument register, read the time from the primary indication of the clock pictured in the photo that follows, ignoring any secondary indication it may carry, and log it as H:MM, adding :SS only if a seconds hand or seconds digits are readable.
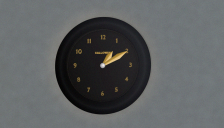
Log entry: 1:10
